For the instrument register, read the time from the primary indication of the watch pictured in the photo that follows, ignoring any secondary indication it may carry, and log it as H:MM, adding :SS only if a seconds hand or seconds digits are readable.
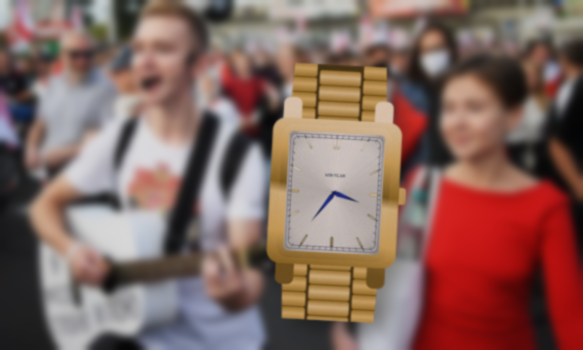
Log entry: 3:36
